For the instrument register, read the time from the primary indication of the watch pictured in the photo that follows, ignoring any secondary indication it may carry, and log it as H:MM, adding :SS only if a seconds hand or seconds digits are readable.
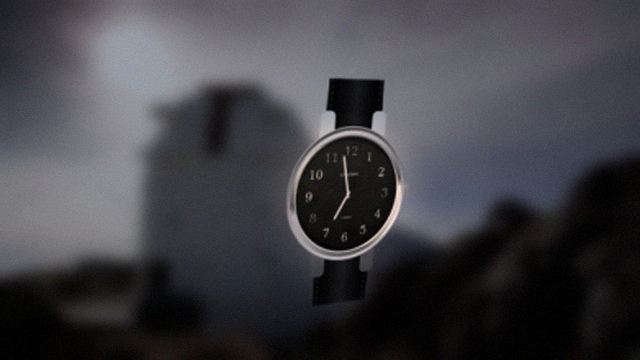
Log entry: 6:58
